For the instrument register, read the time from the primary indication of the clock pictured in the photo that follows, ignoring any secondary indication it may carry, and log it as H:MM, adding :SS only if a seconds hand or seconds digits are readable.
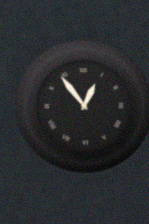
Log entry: 12:54
